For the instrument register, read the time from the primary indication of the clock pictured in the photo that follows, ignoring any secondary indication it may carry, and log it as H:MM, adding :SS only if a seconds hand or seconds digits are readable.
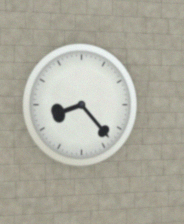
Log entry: 8:23
